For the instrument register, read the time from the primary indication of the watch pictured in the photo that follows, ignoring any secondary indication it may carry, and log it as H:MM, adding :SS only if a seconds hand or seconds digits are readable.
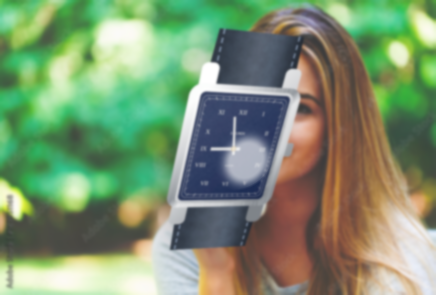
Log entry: 8:58
